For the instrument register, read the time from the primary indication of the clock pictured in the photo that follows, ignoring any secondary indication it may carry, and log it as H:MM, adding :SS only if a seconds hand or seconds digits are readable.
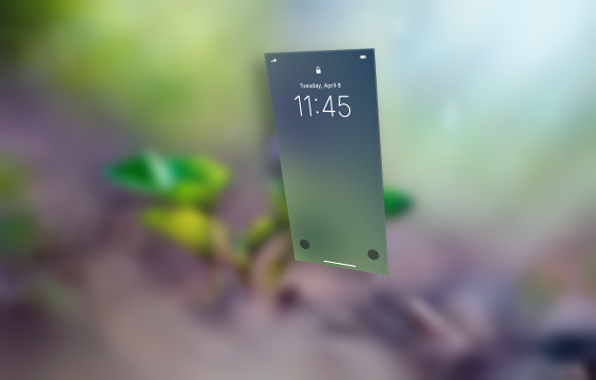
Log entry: 11:45
